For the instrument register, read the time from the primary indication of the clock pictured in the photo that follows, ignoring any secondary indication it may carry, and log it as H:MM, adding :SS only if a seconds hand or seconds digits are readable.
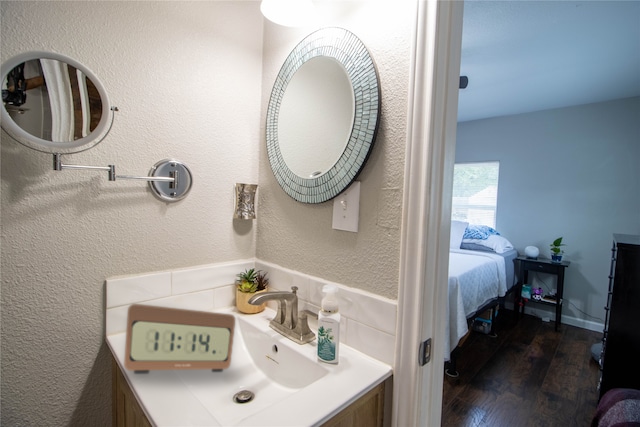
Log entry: 11:14
